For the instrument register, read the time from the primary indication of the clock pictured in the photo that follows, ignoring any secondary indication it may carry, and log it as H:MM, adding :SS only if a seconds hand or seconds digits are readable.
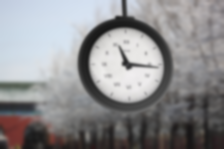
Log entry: 11:16
